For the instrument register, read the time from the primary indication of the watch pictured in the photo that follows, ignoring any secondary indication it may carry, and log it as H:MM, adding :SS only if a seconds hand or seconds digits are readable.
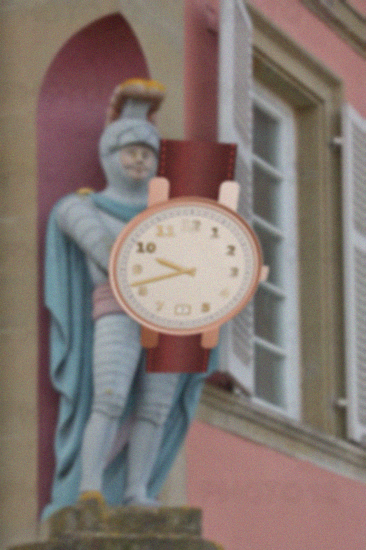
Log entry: 9:42
